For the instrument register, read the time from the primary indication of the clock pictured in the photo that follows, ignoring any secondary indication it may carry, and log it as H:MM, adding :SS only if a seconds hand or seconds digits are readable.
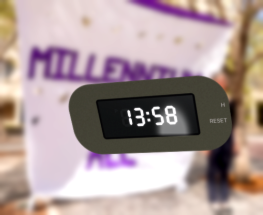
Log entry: 13:58
